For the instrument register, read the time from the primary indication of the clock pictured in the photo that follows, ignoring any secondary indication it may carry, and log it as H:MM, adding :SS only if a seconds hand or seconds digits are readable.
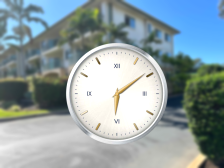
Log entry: 6:09
